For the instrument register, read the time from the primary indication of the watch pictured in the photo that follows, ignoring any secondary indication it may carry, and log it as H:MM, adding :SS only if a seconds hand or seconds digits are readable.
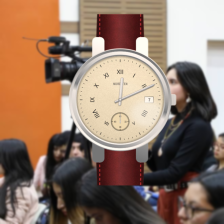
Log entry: 12:11
